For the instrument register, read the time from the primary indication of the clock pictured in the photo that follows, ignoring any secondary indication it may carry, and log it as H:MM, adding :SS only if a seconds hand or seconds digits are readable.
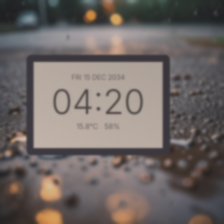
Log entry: 4:20
